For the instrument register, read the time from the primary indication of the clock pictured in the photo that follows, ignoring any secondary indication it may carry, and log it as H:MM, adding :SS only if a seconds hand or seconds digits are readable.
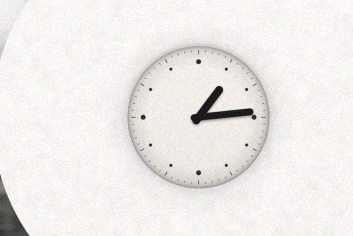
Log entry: 1:14
